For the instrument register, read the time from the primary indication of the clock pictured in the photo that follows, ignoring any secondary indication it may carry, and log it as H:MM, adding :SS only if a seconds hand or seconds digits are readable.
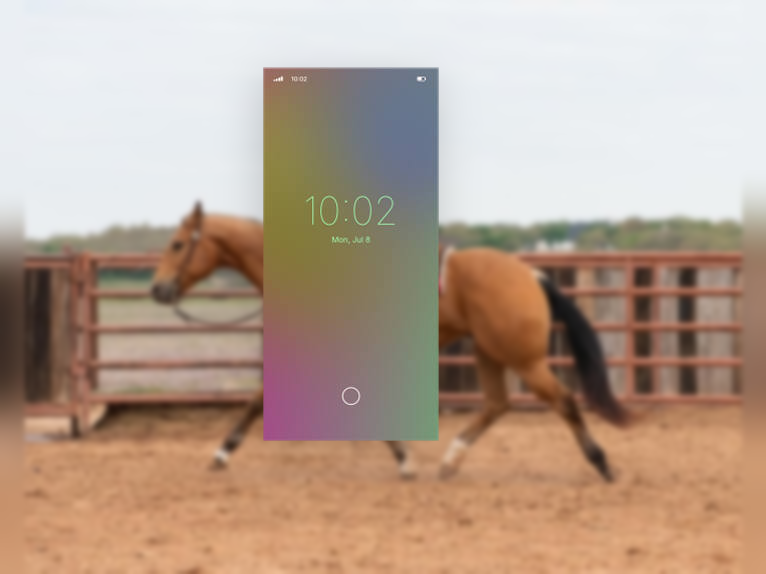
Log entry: 10:02
